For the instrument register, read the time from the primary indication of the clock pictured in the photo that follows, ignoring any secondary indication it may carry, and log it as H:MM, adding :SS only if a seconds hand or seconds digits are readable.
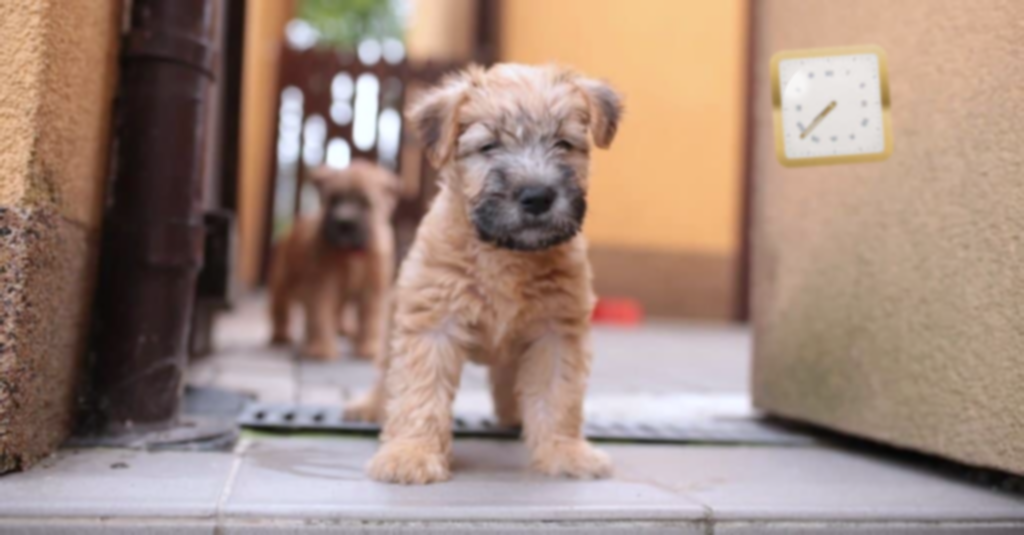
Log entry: 7:38
